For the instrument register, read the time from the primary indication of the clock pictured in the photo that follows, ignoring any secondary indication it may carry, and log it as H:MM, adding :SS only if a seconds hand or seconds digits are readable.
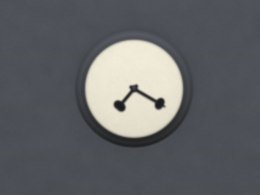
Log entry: 7:20
